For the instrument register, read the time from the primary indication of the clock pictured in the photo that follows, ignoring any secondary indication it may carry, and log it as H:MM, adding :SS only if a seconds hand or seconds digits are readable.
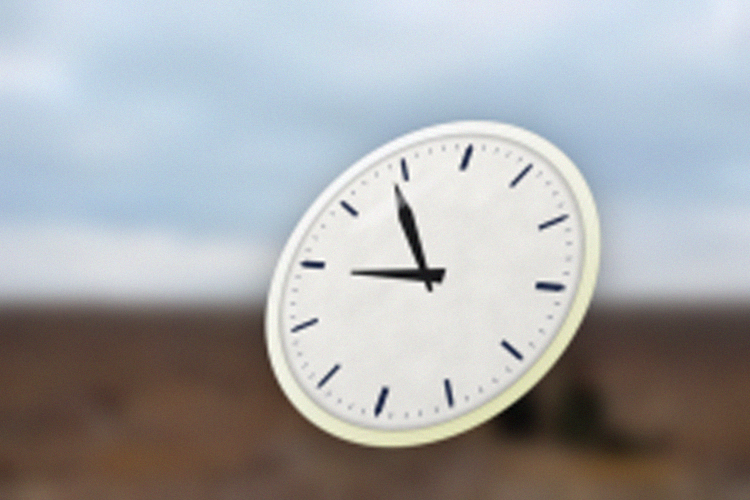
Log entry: 8:54
